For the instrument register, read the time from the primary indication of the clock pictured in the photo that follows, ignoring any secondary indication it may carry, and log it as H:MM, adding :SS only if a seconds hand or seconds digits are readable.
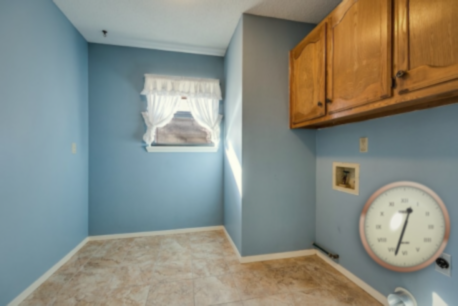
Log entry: 12:33
